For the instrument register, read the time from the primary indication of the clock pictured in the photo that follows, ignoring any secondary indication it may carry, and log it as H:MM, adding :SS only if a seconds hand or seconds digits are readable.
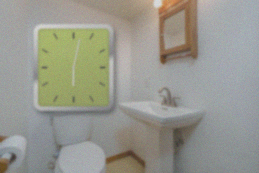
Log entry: 6:02
